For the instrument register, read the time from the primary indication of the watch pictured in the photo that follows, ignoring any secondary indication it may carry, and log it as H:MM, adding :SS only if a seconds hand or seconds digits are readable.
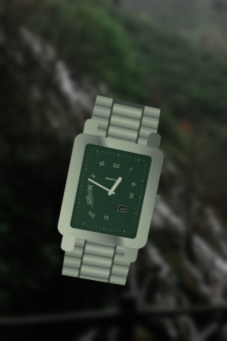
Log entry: 12:48
